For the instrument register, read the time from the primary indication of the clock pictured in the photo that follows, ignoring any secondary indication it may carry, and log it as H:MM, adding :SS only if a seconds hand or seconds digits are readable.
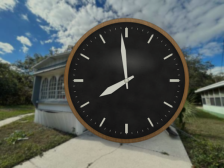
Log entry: 7:59
